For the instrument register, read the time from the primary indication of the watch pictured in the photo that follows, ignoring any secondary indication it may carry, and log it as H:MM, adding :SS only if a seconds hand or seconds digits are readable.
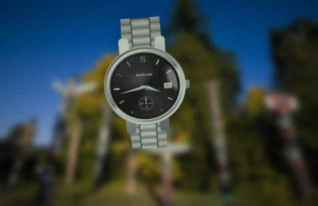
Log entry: 3:43
